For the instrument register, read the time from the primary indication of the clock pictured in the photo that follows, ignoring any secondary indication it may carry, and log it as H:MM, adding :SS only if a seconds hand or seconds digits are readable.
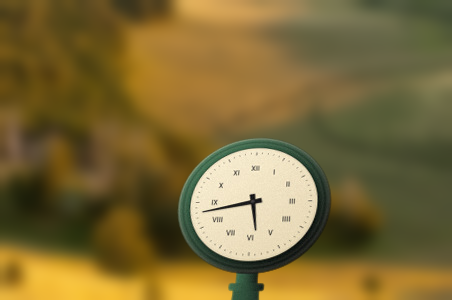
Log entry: 5:43
